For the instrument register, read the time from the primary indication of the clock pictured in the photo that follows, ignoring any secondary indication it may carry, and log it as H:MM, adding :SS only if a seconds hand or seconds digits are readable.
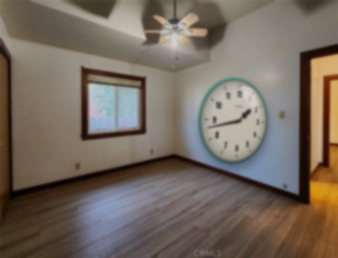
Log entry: 1:43
